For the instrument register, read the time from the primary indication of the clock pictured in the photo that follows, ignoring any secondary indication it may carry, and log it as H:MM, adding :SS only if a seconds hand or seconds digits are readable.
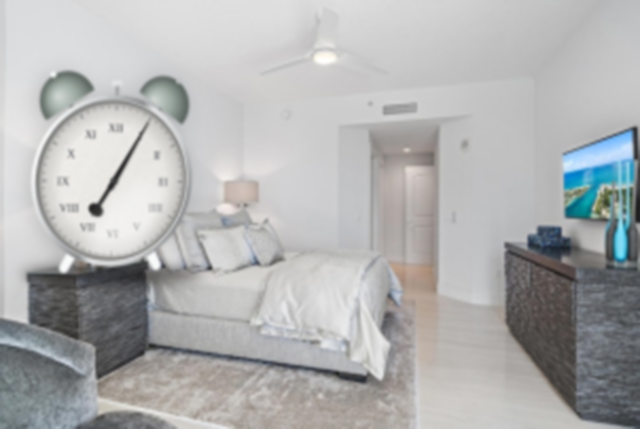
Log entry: 7:05
